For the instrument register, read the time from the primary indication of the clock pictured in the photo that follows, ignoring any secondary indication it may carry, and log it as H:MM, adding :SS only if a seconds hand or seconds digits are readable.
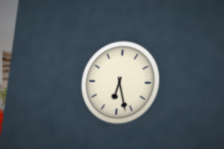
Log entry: 6:27
